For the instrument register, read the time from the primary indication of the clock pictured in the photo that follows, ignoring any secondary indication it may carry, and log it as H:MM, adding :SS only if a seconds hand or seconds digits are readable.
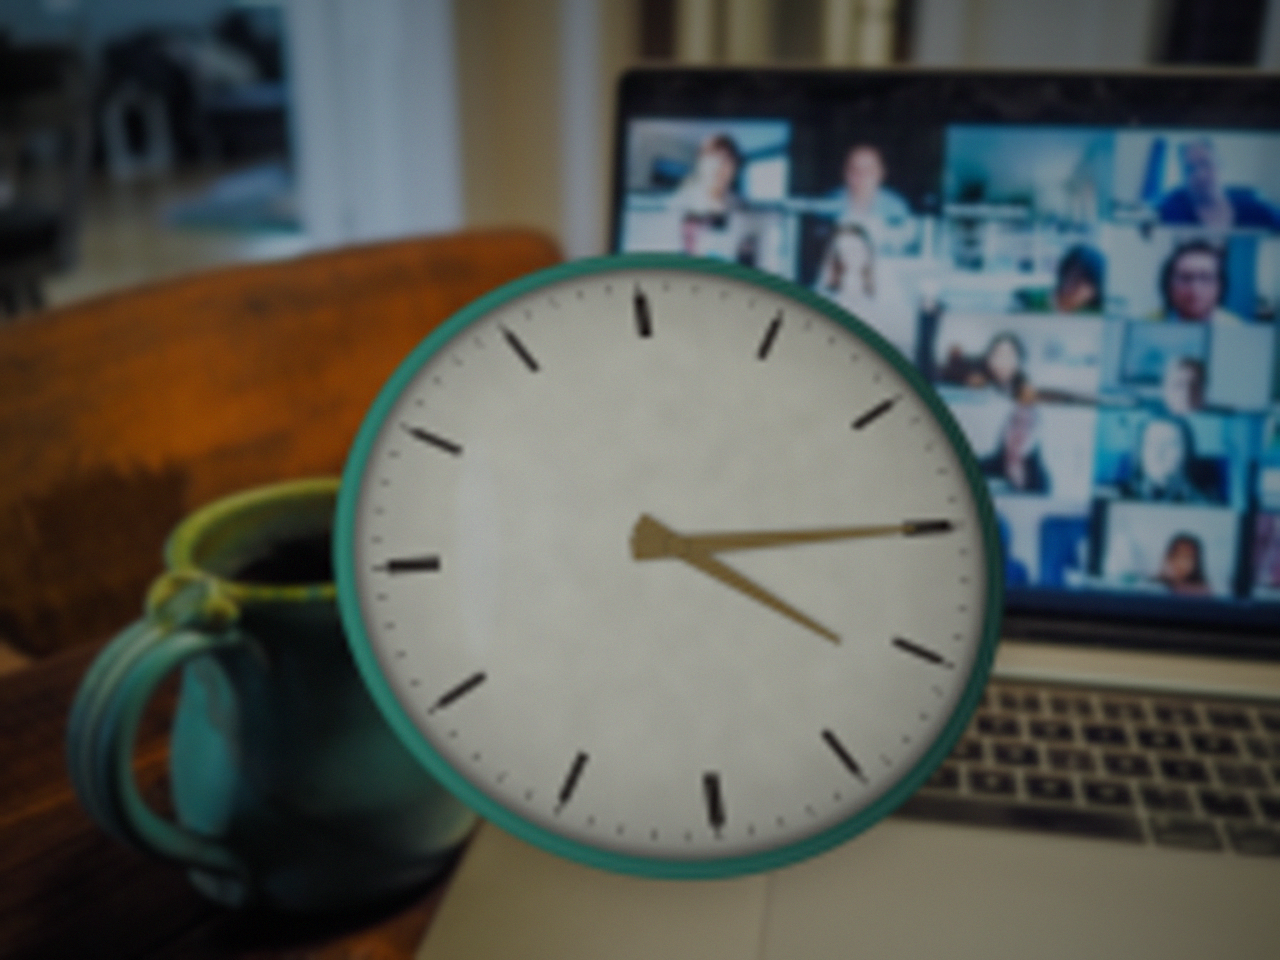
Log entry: 4:15
